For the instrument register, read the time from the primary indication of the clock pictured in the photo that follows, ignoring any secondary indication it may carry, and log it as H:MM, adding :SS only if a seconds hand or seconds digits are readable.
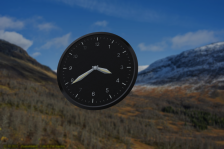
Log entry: 3:39
